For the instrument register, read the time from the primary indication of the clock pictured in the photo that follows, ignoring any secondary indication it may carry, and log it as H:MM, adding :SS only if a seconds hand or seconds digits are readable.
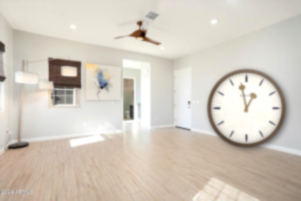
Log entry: 12:58
